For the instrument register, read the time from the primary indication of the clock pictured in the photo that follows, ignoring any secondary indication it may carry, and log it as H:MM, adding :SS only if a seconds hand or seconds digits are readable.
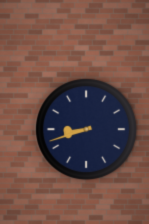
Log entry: 8:42
